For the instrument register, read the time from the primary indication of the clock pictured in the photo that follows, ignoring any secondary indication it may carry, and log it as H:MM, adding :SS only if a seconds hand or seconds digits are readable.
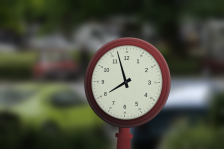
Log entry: 7:57
